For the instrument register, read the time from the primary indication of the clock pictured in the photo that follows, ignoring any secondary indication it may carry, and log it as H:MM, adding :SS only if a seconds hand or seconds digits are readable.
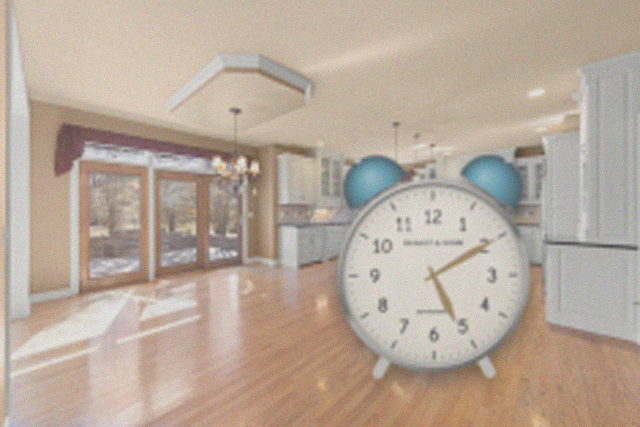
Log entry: 5:10
